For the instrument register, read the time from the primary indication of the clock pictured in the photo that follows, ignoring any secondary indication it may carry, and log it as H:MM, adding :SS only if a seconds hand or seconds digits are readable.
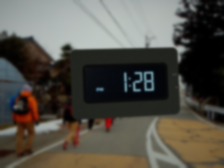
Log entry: 1:28
